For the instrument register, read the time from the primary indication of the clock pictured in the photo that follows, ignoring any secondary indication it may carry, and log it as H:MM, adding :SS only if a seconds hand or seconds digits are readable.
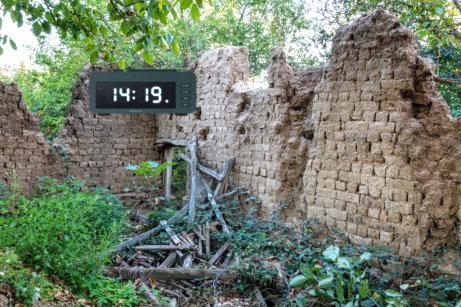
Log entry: 14:19
